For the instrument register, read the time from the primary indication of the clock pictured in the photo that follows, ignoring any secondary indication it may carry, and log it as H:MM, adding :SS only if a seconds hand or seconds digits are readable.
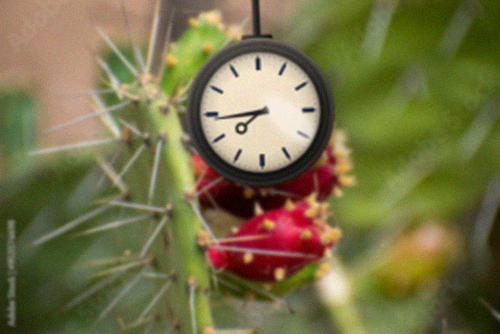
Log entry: 7:44
